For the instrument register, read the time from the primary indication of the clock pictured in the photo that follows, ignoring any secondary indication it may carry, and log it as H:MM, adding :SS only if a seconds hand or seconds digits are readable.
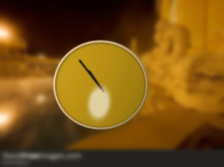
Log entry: 10:54
